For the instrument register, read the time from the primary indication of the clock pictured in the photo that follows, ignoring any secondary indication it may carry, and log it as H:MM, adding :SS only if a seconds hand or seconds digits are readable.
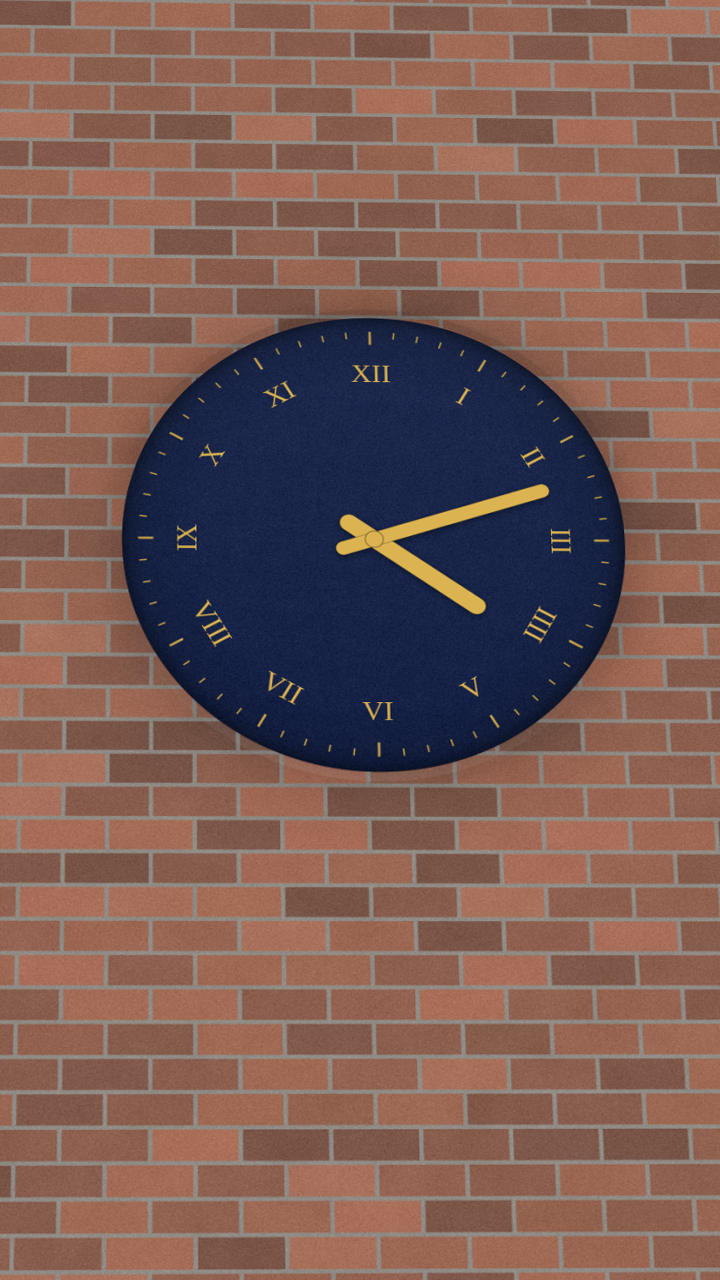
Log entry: 4:12
